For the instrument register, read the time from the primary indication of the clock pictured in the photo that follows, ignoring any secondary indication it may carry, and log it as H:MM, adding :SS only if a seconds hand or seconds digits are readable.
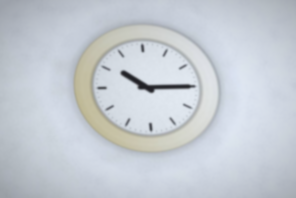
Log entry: 10:15
